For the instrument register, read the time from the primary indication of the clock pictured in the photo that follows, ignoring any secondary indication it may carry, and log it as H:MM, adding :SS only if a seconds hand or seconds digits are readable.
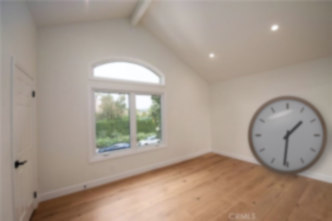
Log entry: 1:31
